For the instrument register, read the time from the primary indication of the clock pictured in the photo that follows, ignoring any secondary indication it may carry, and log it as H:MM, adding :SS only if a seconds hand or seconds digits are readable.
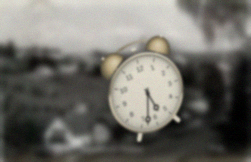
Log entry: 5:33
